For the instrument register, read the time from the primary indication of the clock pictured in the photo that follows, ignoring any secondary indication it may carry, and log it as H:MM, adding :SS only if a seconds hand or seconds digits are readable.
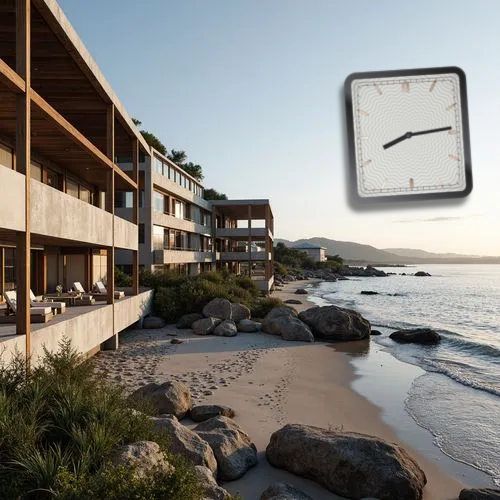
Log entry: 8:14
